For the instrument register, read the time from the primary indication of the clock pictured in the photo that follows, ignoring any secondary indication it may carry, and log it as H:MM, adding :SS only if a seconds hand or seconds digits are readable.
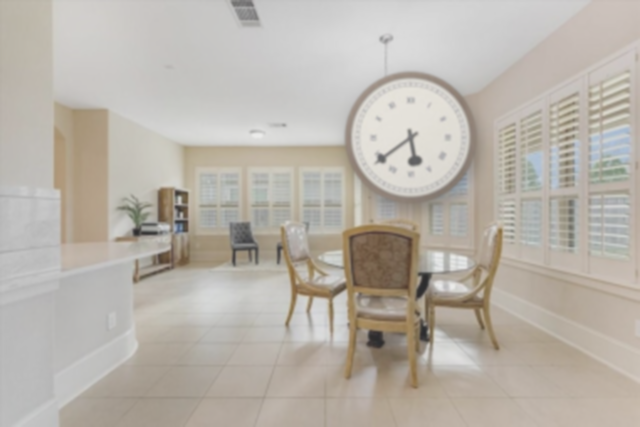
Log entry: 5:39
